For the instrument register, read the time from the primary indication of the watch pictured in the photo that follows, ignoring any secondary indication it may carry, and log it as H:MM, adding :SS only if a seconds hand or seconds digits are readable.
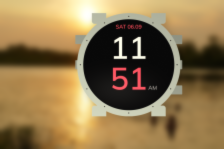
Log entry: 11:51
